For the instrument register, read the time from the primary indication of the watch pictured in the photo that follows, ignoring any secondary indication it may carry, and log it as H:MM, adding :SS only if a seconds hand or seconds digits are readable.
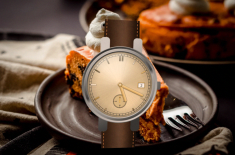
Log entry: 5:19
